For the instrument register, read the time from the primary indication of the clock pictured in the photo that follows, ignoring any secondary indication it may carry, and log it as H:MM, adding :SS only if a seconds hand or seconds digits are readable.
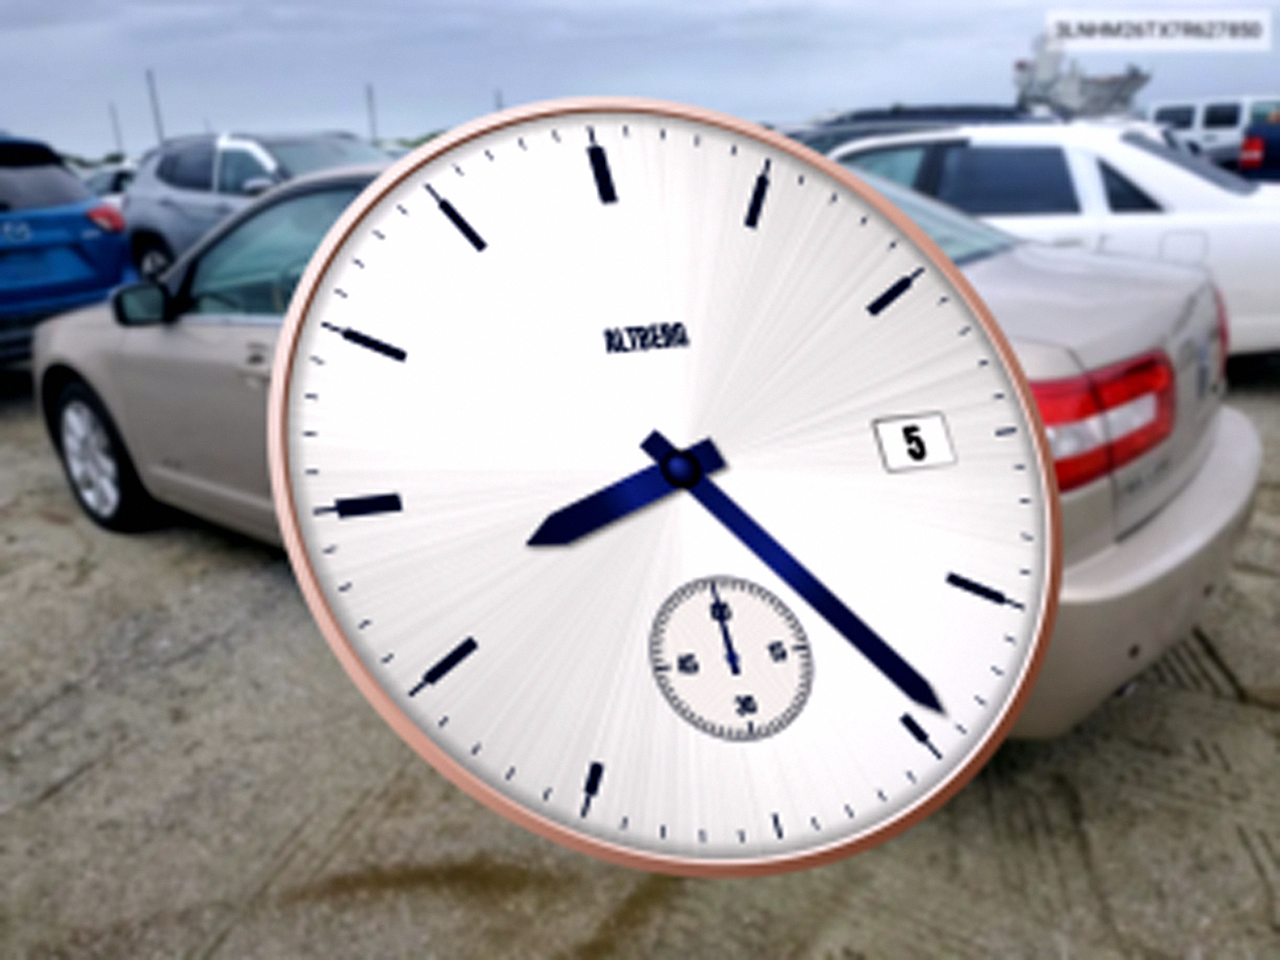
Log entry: 8:24
